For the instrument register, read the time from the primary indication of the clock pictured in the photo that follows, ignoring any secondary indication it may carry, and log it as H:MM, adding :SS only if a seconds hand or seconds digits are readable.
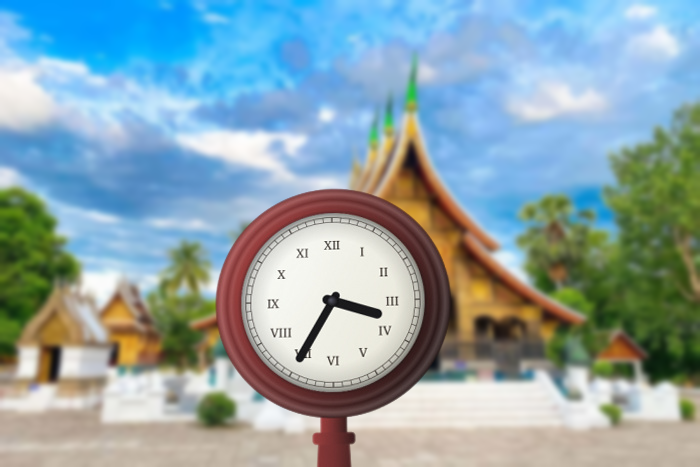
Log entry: 3:35
